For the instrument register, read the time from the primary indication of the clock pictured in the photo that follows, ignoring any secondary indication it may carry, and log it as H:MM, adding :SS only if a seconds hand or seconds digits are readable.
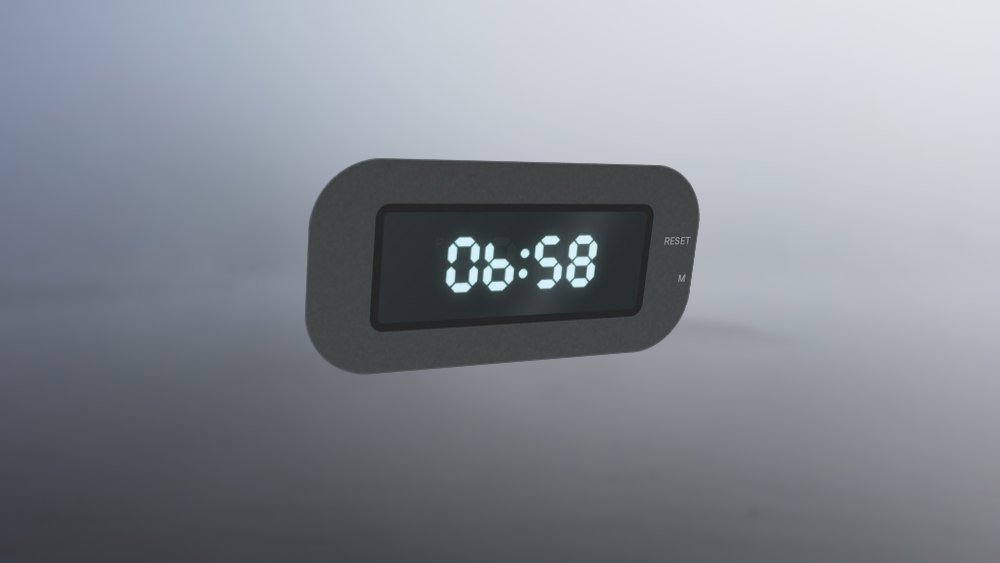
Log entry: 6:58
